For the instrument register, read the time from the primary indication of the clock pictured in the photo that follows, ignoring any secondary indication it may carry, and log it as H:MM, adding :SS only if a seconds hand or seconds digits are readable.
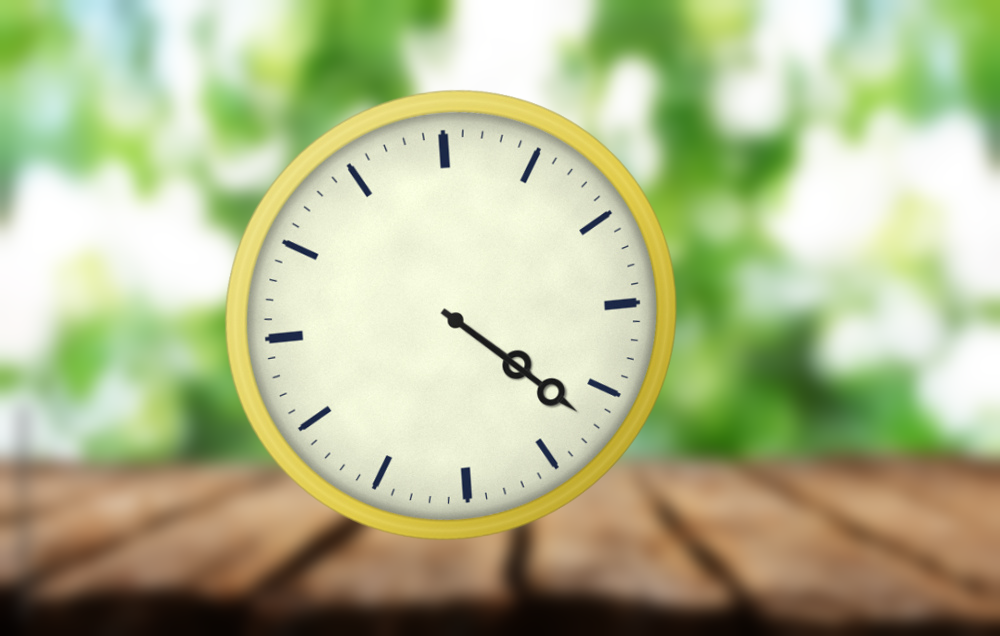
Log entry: 4:22
